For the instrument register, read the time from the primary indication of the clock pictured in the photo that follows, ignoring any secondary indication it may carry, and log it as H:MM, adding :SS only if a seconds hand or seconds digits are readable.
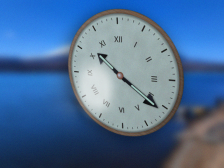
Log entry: 10:21
